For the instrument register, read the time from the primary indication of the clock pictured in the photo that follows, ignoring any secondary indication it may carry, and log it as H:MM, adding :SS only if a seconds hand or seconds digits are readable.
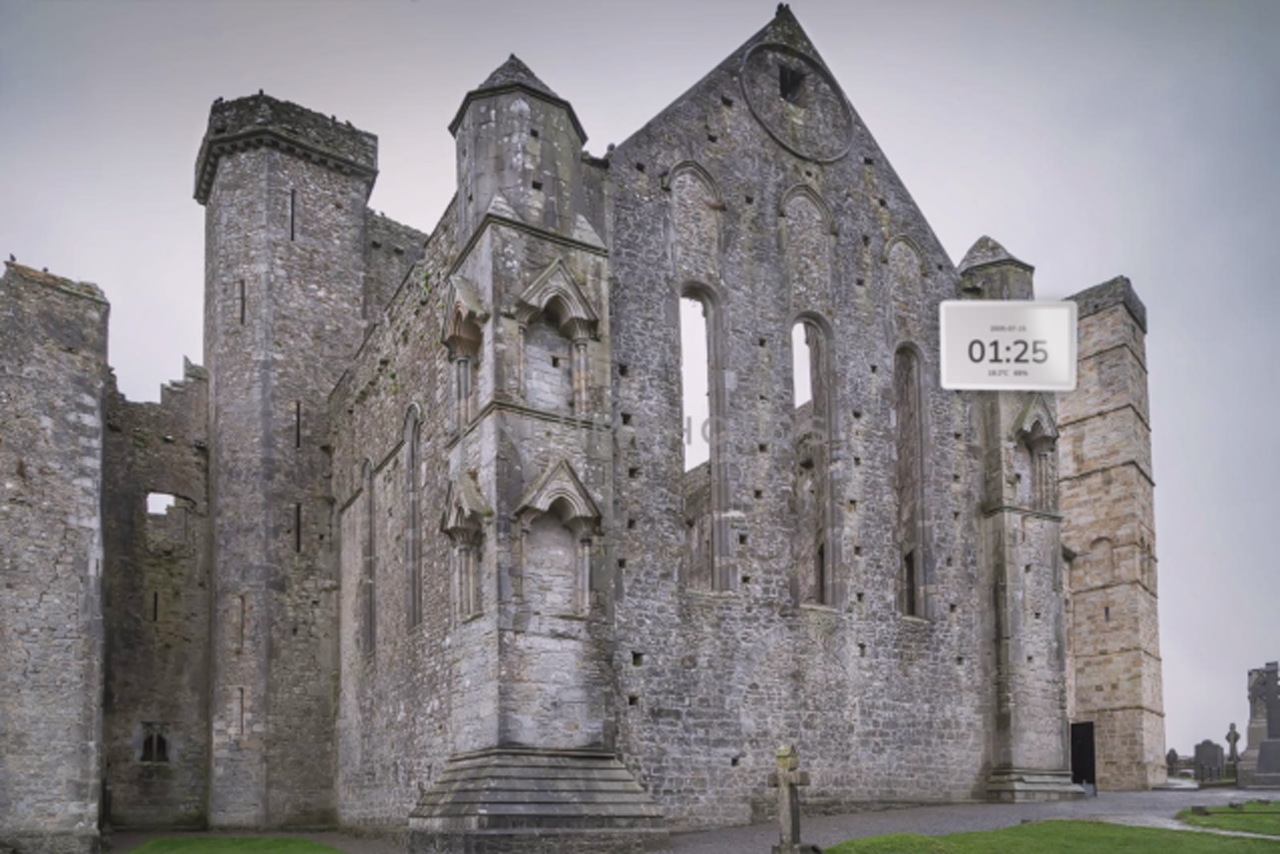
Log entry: 1:25
